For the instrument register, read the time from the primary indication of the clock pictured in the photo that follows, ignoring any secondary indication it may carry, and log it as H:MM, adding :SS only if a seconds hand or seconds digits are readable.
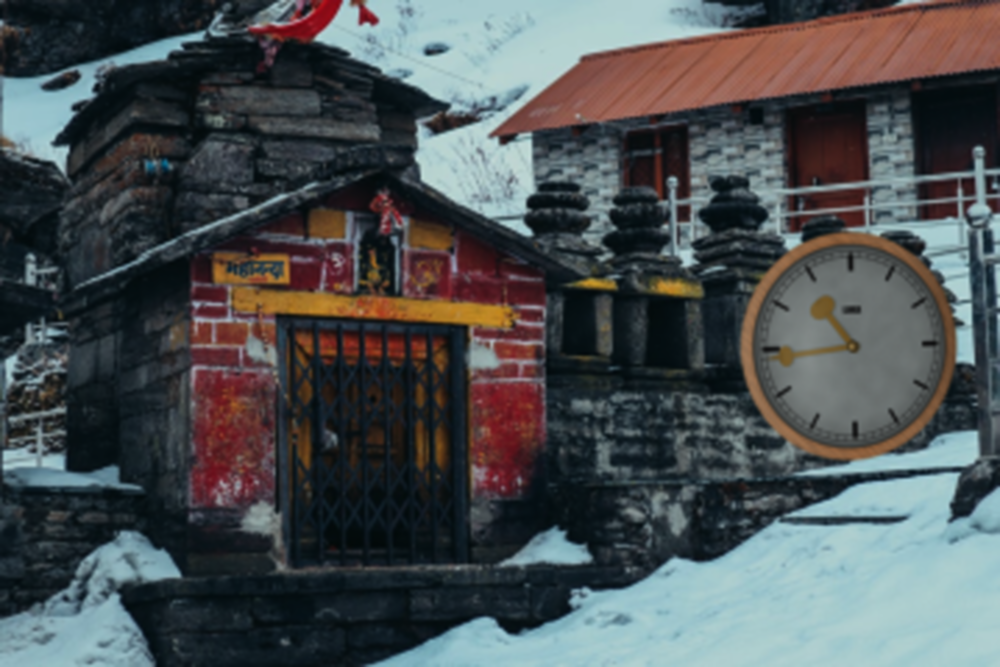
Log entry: 10:44
